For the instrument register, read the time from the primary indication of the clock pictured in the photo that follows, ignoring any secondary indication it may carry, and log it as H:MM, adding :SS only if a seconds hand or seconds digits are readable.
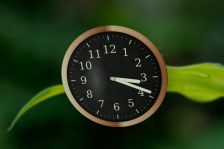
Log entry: 3:19
